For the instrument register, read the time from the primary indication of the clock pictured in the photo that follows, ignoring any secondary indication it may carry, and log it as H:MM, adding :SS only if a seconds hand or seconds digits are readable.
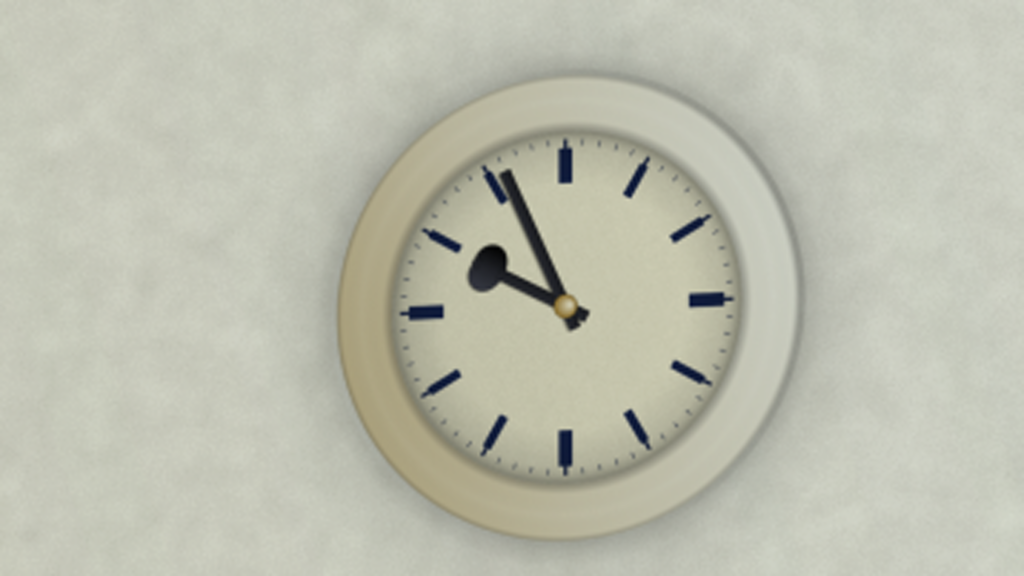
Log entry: 9:56
